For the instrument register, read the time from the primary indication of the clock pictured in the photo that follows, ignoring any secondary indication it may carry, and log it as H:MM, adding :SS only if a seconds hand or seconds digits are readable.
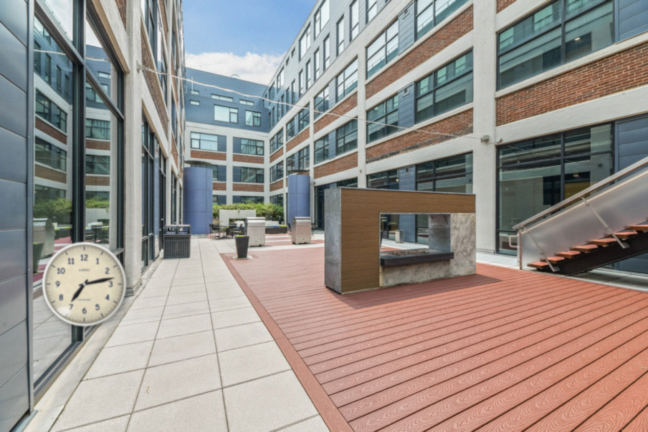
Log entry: 7:13
